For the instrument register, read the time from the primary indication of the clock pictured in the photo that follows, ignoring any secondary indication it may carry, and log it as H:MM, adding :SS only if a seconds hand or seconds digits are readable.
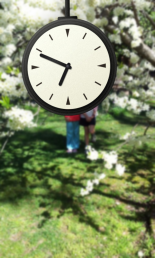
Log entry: 6:49
